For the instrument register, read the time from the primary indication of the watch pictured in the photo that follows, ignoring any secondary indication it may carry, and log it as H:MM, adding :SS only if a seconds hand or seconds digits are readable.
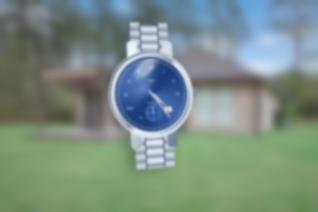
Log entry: 4:24
